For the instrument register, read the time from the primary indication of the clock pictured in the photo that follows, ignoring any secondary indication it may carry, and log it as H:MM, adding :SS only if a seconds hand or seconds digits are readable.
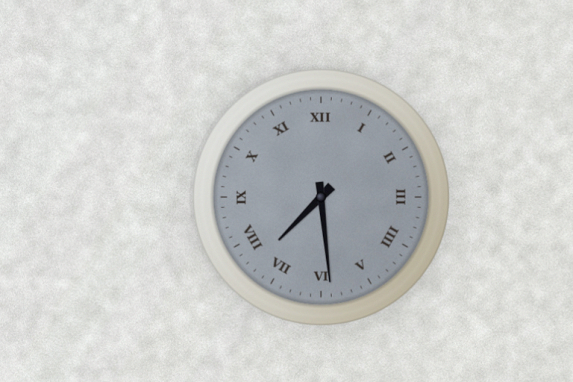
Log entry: 7:29
